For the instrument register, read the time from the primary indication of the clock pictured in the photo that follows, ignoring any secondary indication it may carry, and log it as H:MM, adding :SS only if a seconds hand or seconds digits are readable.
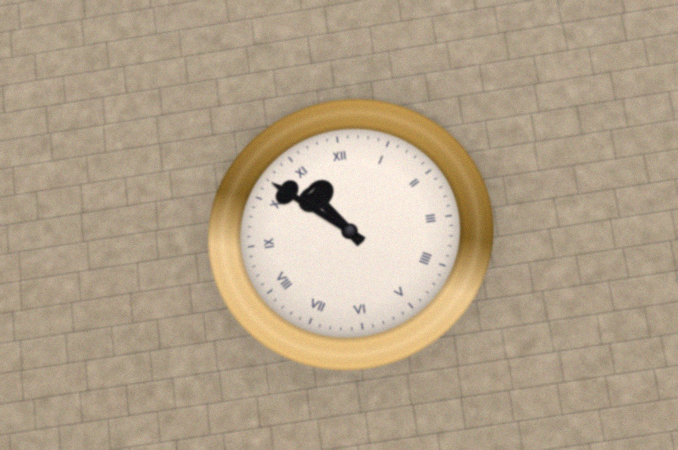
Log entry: 10:52
